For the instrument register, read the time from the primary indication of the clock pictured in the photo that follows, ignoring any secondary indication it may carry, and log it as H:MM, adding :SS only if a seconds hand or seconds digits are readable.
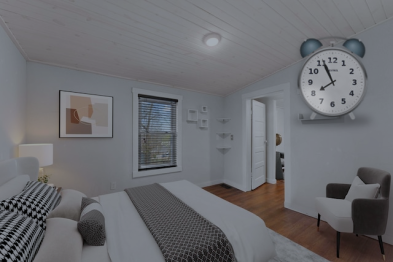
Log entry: 7:56
